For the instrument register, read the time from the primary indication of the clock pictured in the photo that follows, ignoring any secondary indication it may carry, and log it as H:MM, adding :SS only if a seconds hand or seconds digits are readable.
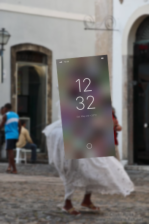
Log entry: 12:32
